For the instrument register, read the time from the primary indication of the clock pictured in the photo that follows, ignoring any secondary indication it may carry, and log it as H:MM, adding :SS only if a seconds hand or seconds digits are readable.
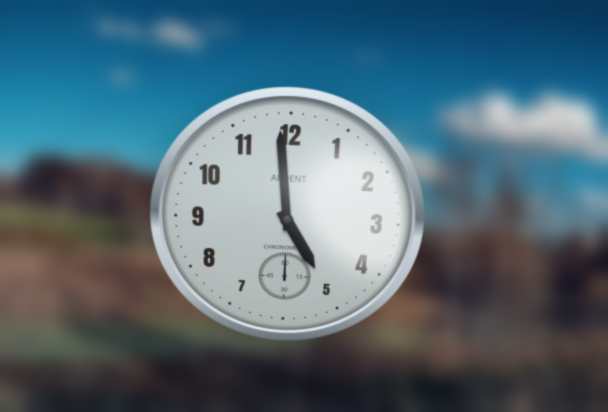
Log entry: 4:59
